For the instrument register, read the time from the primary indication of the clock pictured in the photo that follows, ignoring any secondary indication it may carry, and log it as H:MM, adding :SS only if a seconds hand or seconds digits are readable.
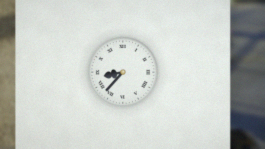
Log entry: 8:37
